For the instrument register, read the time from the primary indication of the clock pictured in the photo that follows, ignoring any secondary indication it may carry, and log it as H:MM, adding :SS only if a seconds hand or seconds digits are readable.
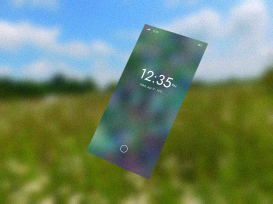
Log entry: 12:35
